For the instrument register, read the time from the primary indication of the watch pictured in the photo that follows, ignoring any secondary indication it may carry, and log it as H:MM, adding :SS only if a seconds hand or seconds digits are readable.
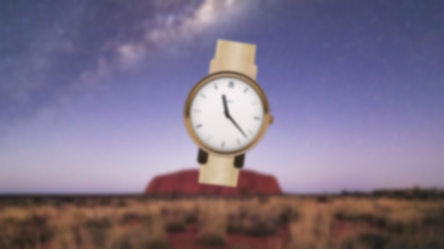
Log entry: 11:22
